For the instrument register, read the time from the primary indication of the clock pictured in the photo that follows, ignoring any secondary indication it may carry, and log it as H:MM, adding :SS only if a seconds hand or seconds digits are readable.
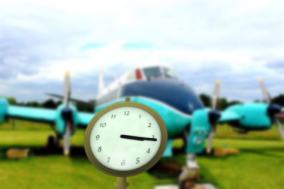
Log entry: 3:16
